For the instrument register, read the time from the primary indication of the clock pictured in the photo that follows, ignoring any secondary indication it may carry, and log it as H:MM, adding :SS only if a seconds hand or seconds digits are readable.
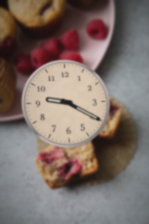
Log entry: 9:20
